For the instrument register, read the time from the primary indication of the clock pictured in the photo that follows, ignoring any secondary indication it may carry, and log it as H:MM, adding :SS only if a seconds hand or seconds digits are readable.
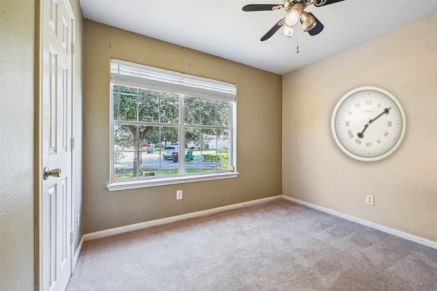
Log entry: 7:09
